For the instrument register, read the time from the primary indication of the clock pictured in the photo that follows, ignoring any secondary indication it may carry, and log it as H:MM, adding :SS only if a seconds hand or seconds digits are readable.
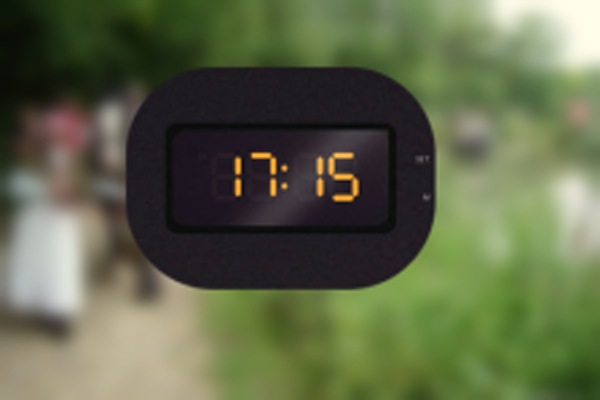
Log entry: 17:15
